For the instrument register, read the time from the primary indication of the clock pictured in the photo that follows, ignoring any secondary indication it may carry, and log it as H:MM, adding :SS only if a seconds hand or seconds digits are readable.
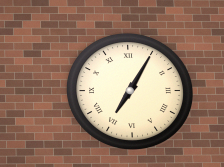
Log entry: 7:05
